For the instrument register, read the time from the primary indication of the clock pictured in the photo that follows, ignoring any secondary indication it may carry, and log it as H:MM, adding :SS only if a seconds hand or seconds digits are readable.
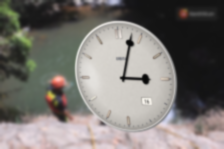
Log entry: 3:03
